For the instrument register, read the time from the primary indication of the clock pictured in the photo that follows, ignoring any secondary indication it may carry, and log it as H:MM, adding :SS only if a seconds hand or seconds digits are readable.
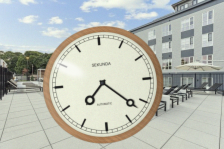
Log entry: 7:22
